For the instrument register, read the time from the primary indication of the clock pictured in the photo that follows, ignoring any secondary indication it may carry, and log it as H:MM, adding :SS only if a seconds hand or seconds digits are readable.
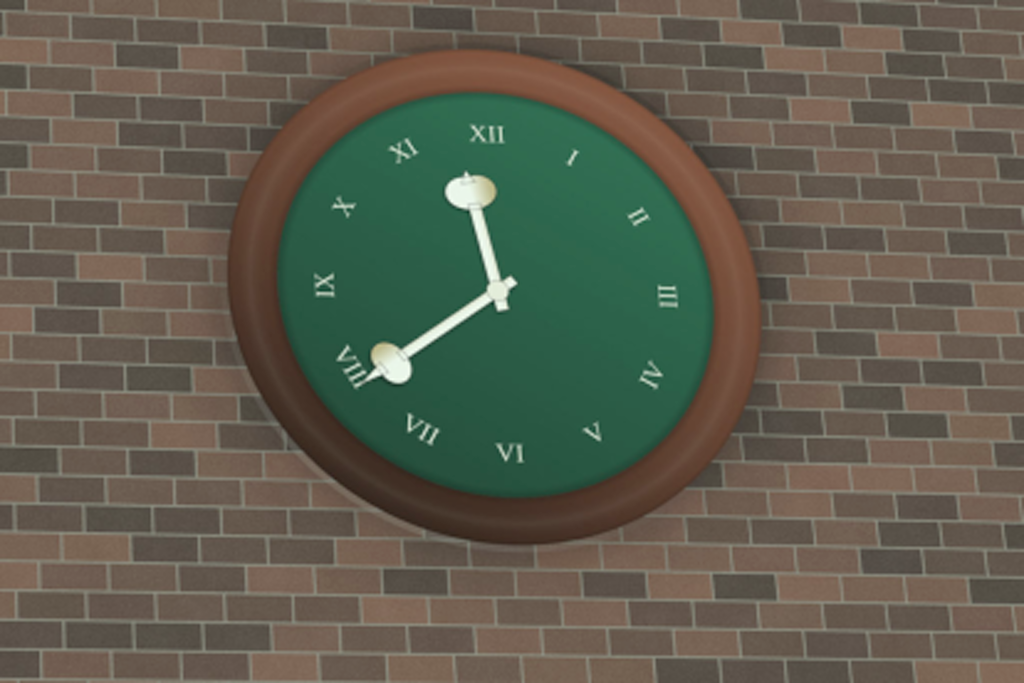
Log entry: 11:39
